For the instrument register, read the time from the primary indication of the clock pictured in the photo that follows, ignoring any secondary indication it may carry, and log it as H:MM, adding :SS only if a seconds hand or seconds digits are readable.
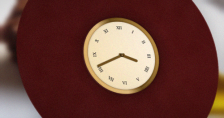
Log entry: 3:41
